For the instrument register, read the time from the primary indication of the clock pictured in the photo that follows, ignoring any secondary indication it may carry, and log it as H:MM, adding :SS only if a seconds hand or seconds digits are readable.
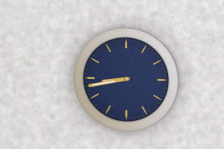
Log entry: 8:43
